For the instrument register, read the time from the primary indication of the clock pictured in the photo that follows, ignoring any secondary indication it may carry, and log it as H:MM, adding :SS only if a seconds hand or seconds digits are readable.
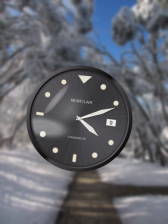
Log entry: 4:11
